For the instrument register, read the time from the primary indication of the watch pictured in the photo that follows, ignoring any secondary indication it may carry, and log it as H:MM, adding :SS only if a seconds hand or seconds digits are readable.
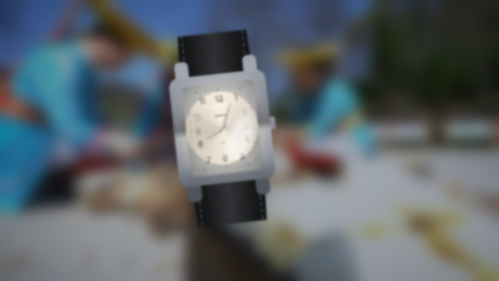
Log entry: 8:04
